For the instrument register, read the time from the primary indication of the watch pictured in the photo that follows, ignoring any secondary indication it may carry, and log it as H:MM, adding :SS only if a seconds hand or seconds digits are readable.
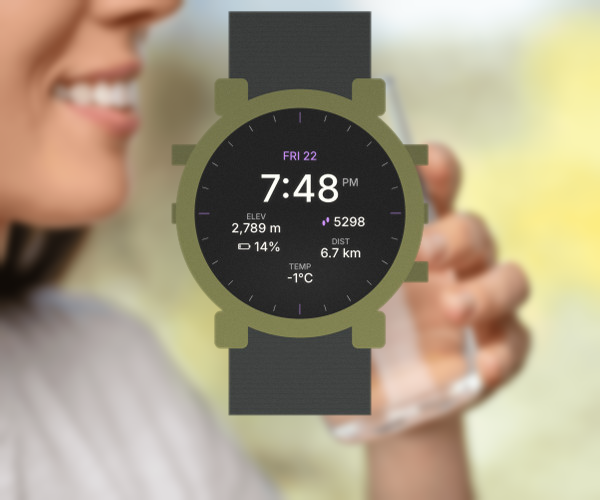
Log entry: 7:48
